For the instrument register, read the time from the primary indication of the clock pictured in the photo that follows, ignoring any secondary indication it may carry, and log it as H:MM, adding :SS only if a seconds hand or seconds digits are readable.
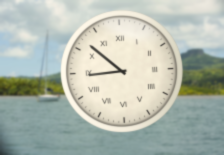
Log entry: 8:52
